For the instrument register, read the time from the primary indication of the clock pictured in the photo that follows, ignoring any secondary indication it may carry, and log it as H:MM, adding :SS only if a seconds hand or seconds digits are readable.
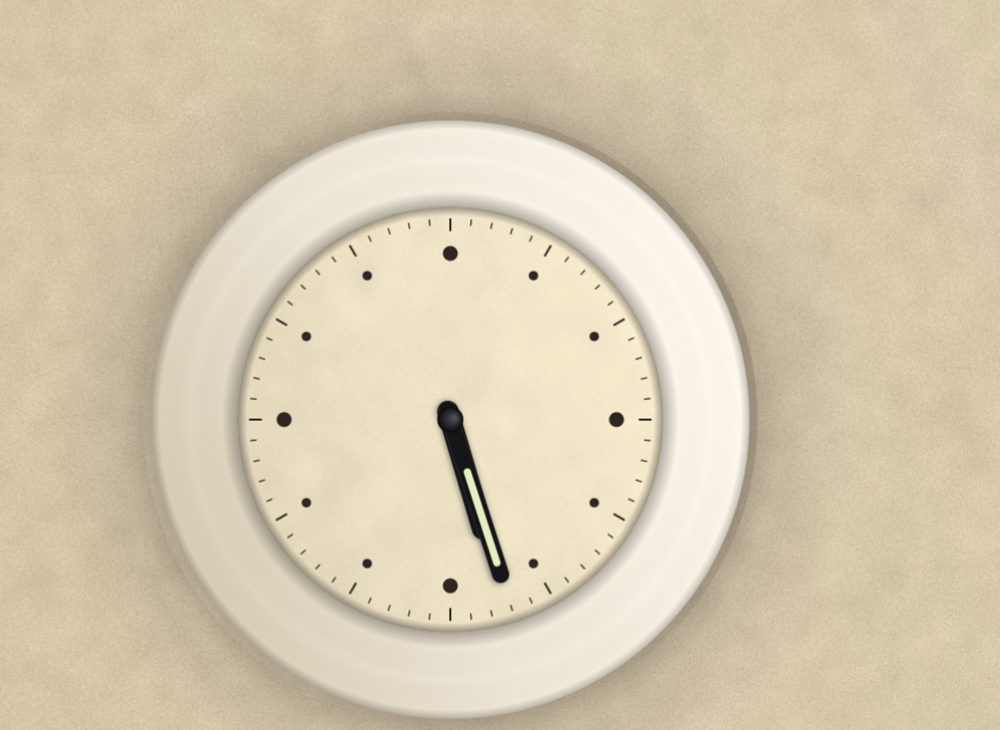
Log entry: 5:27
